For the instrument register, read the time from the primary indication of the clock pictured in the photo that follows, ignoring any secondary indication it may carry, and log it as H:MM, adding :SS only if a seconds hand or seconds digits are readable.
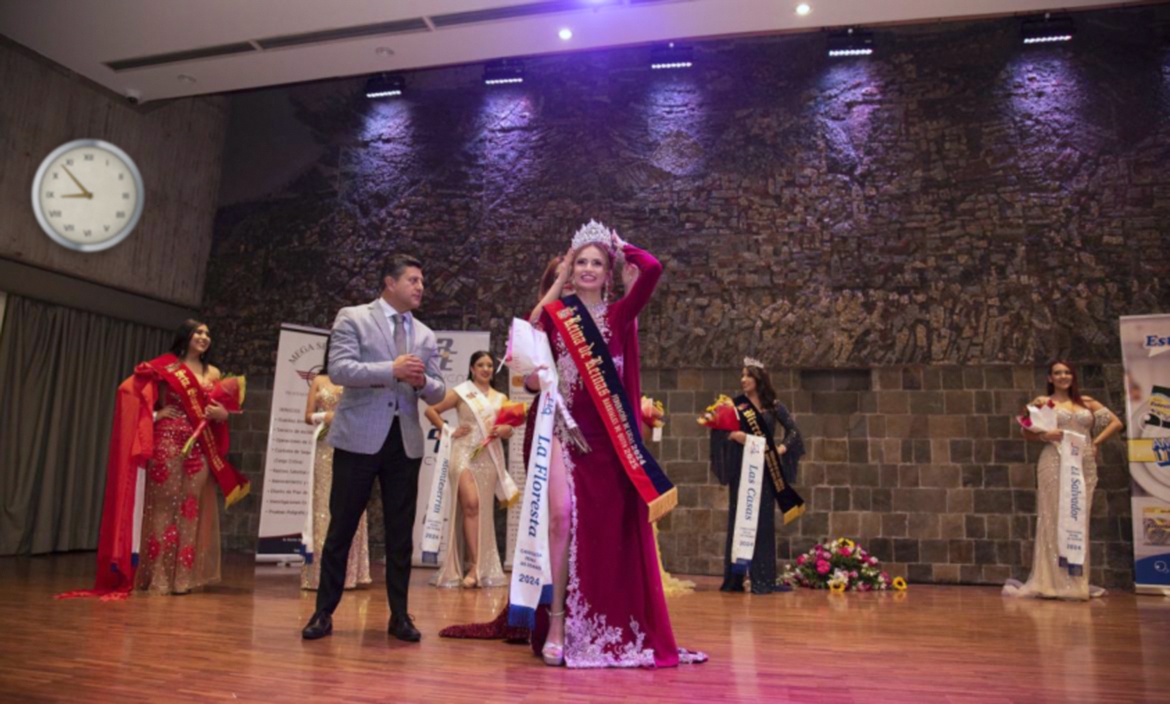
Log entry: 8:53
